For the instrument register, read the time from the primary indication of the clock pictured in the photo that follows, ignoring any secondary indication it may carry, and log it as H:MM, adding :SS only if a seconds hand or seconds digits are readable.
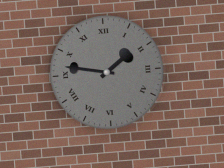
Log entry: 1:47
